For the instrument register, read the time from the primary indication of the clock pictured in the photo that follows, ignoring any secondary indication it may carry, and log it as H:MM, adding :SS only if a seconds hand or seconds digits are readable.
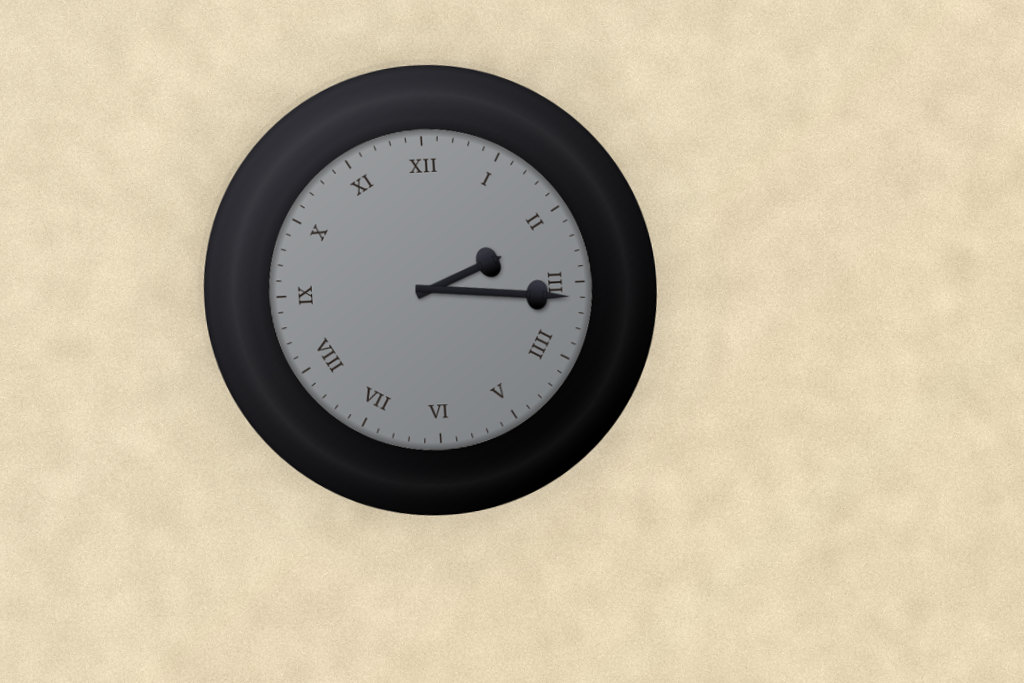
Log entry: 2:16
